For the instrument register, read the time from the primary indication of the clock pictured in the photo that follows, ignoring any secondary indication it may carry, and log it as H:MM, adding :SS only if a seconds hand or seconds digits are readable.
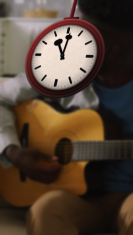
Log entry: 11:01
